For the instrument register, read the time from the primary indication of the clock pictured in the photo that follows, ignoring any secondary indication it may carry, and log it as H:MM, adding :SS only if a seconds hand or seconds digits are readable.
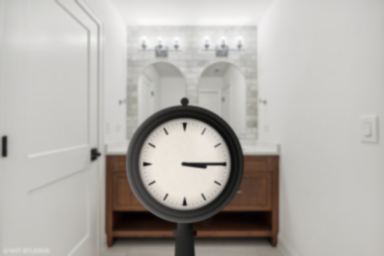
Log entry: 3:15
